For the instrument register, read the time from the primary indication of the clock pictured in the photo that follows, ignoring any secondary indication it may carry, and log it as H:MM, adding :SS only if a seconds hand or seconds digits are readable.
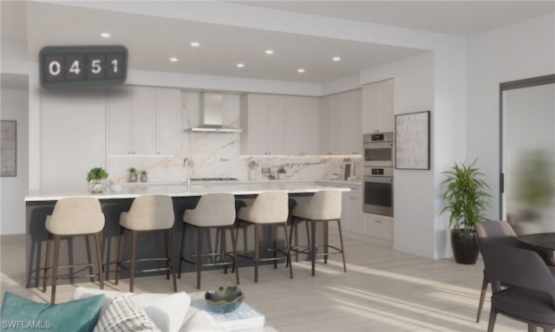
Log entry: 4:51
